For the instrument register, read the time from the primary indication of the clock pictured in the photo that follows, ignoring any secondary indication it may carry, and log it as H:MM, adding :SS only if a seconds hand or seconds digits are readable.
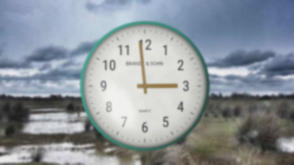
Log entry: 2:59
